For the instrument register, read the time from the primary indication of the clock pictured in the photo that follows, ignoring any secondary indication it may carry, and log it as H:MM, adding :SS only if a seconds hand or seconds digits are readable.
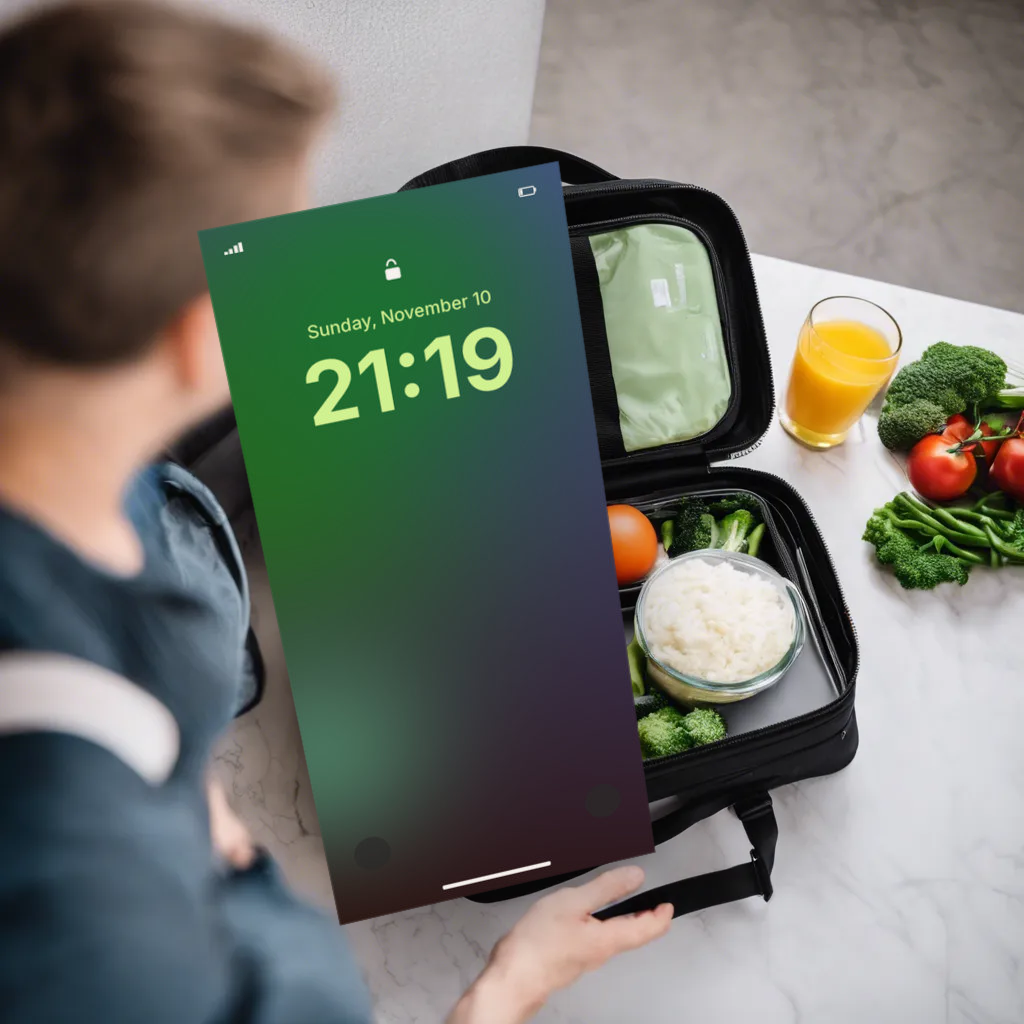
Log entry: 21:19
